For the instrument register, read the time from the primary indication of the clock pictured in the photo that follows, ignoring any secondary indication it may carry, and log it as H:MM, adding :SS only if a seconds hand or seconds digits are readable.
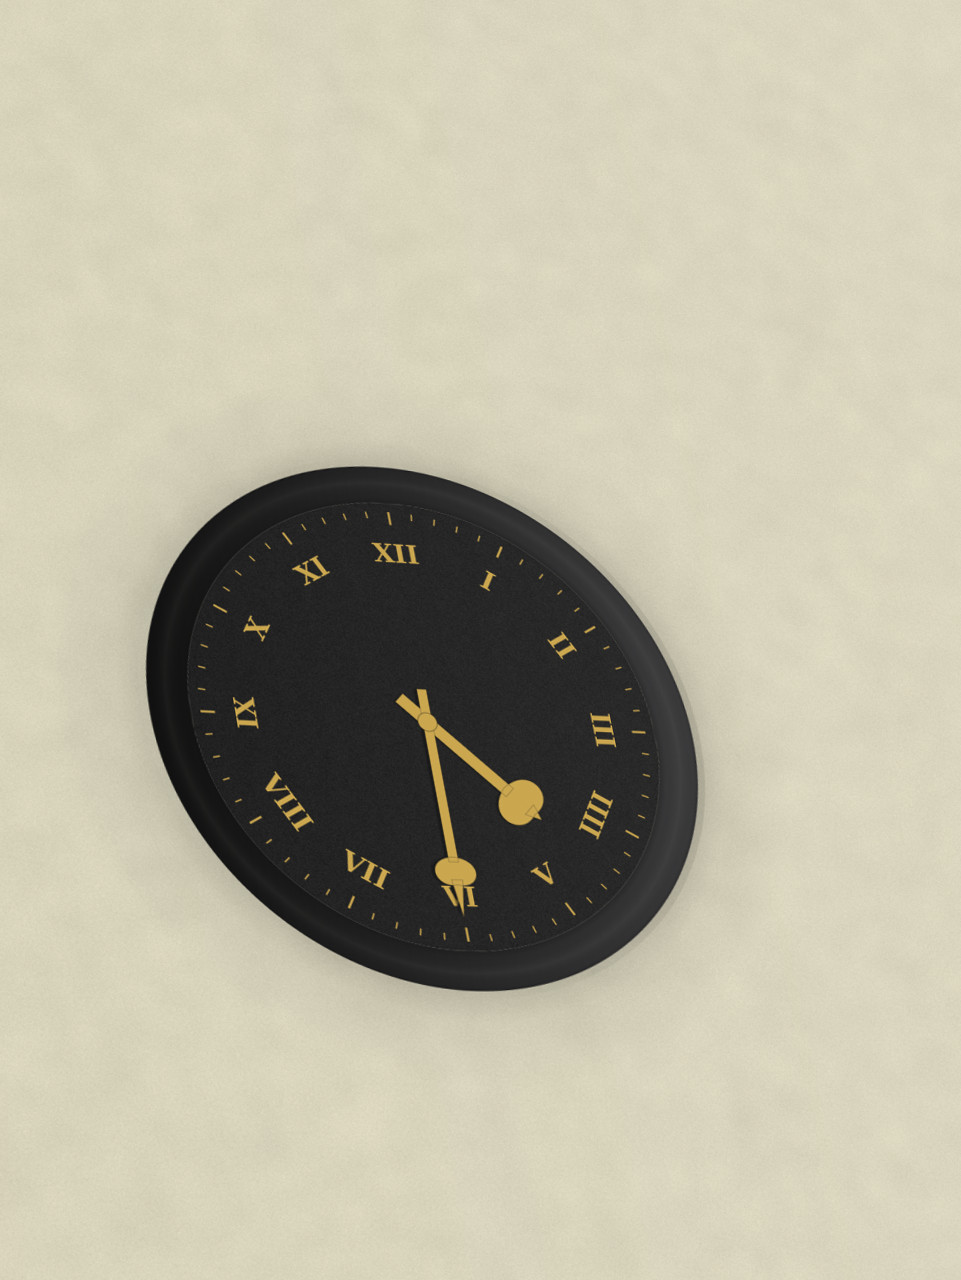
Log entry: 4:30
